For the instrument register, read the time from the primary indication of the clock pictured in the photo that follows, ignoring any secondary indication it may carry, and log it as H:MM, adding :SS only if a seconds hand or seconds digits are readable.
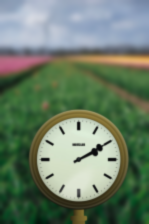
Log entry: 2:10
